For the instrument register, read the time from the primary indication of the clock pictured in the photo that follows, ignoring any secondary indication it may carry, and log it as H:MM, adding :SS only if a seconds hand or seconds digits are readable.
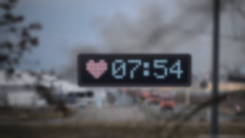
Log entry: 7:54
